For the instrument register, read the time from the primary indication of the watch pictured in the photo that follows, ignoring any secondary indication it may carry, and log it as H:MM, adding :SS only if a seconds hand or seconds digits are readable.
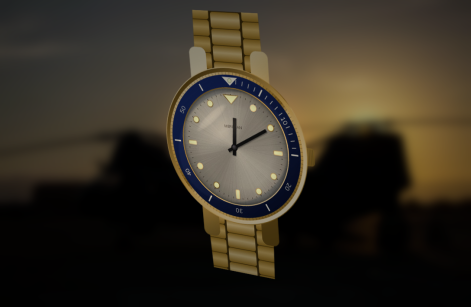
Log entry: 12:10
